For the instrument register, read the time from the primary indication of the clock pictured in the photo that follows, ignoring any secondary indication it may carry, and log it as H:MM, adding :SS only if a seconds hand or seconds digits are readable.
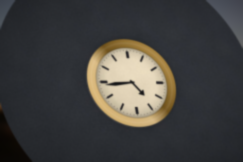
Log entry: 4:44
